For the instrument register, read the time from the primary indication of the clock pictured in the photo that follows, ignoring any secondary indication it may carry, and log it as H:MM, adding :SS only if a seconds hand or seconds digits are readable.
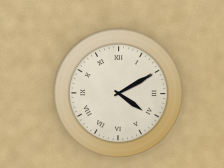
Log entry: 4:10
